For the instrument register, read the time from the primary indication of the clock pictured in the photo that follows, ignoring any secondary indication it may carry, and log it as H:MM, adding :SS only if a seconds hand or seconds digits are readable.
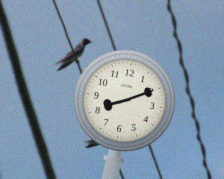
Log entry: 8:10
